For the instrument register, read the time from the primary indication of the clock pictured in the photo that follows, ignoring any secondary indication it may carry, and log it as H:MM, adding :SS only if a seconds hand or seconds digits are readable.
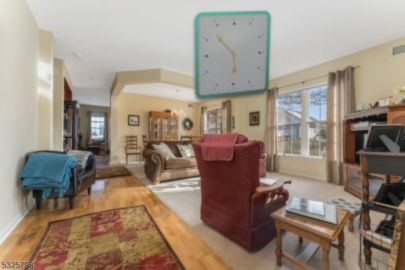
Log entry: 5:53
